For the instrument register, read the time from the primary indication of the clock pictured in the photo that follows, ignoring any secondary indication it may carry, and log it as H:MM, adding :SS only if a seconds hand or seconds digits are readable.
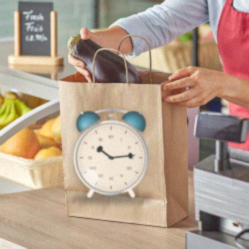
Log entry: 10:14
